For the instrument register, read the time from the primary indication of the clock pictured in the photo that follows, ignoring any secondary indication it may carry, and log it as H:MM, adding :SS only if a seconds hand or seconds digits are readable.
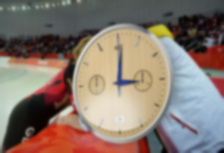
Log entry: 3:01
